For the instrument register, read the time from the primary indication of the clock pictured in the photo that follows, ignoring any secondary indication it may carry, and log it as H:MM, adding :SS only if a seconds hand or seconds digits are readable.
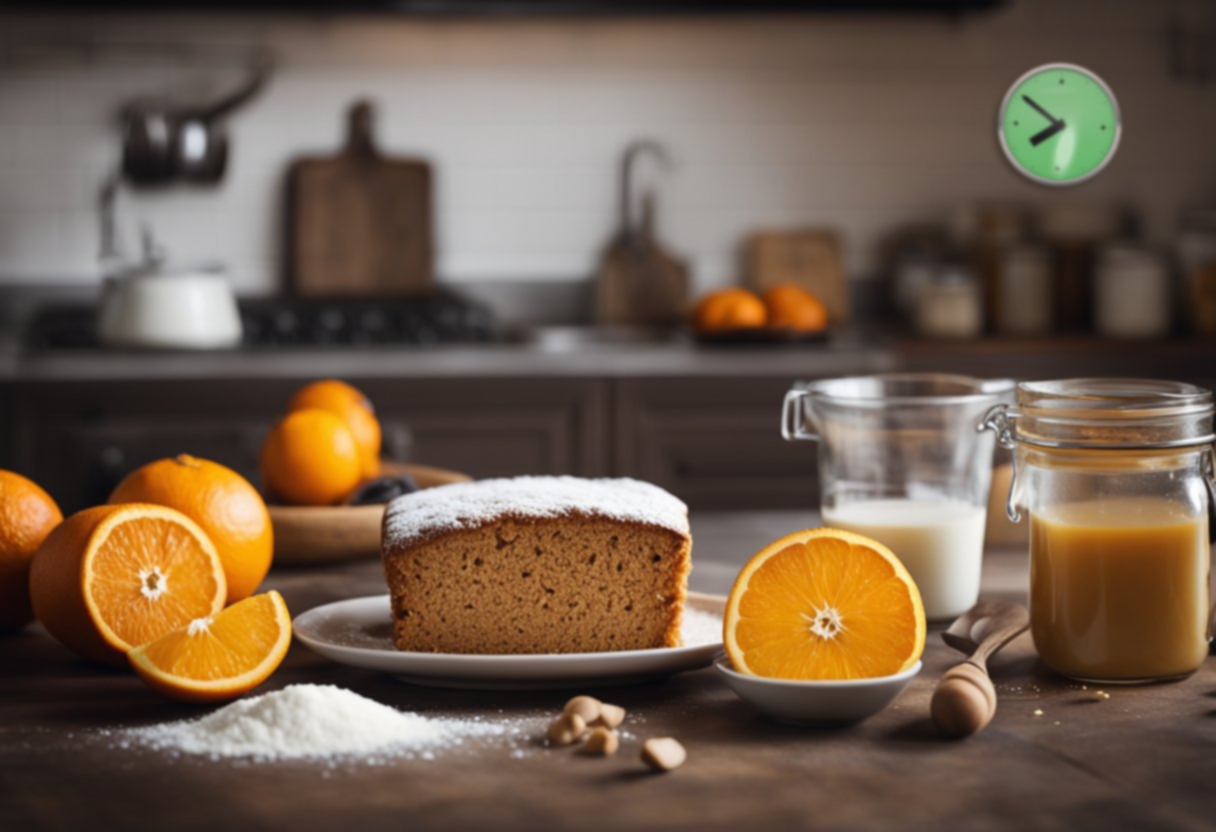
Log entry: 7:51
